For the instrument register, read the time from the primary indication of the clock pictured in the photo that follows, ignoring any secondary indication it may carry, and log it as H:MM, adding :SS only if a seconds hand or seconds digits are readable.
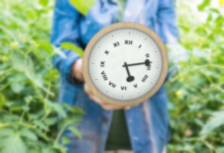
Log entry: 5:13
